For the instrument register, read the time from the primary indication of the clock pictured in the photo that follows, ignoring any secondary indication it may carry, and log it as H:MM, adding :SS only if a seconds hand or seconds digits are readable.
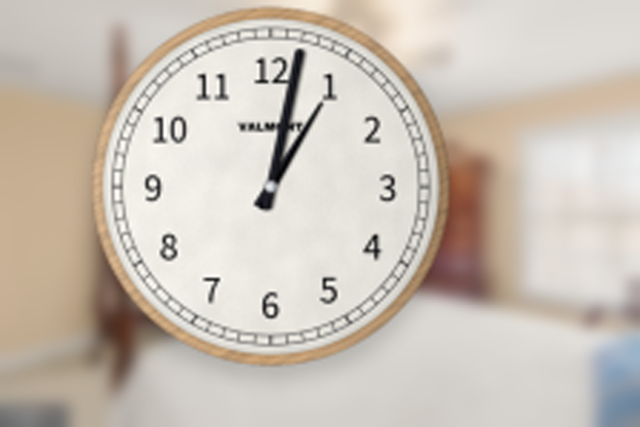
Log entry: 1:02
